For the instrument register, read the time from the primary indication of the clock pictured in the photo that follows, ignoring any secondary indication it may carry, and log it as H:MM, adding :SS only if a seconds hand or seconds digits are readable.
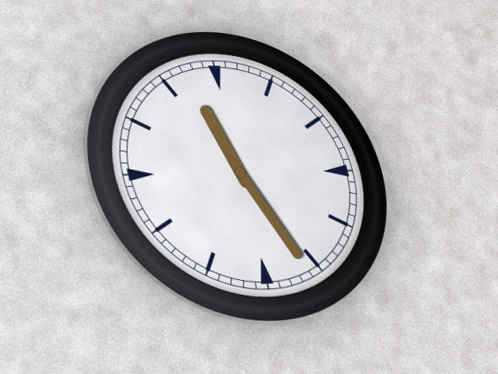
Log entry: 11:26
